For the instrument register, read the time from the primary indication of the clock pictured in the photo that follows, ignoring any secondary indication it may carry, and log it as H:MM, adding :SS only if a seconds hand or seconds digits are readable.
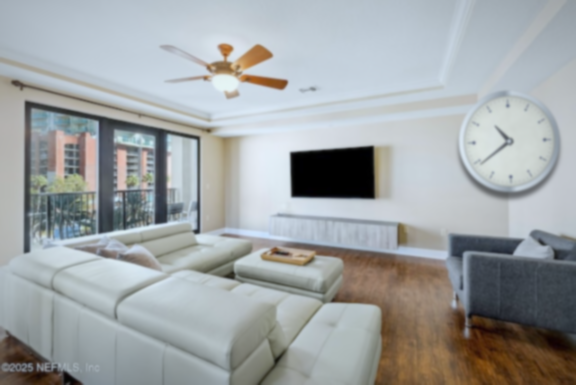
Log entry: 10:39
